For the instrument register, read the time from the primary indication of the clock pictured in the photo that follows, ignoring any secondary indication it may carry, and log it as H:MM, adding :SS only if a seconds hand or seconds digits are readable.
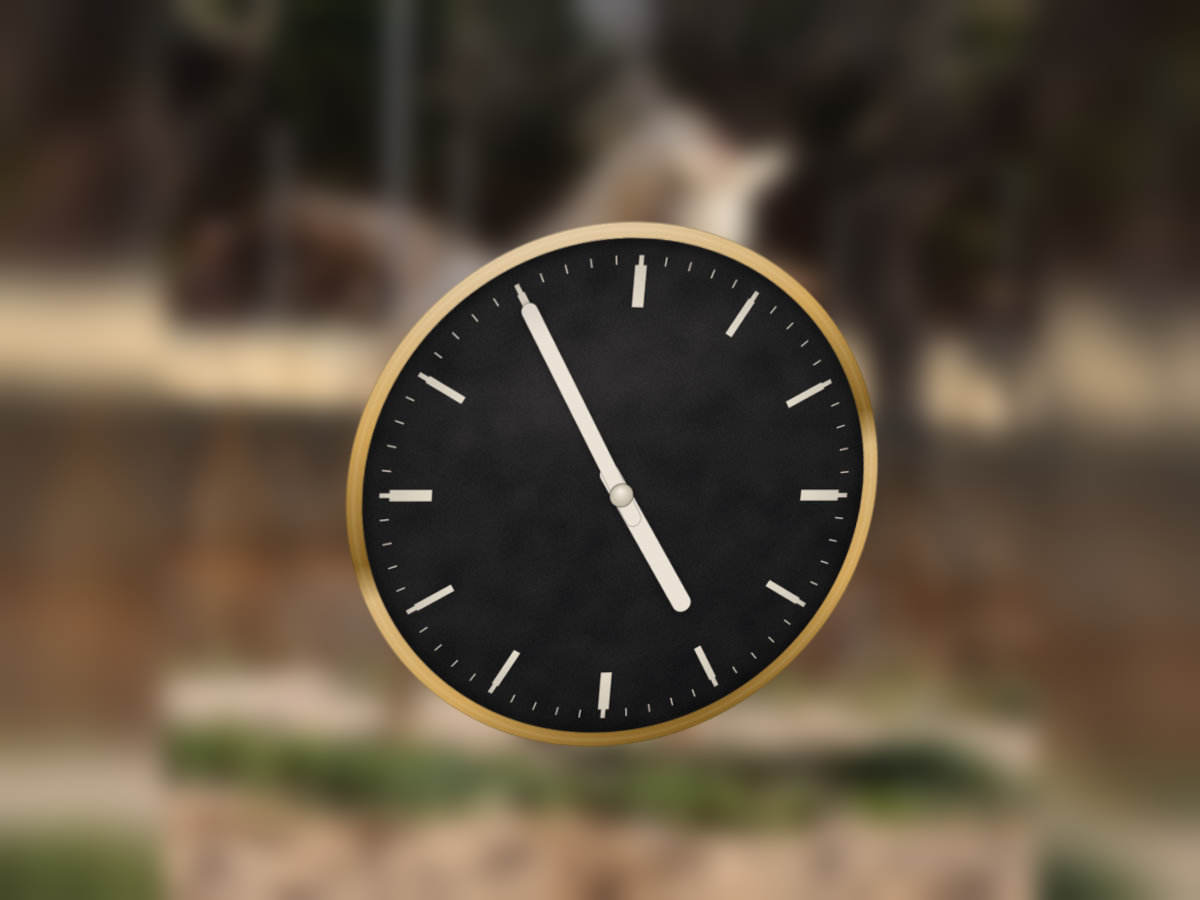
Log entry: 4:55
